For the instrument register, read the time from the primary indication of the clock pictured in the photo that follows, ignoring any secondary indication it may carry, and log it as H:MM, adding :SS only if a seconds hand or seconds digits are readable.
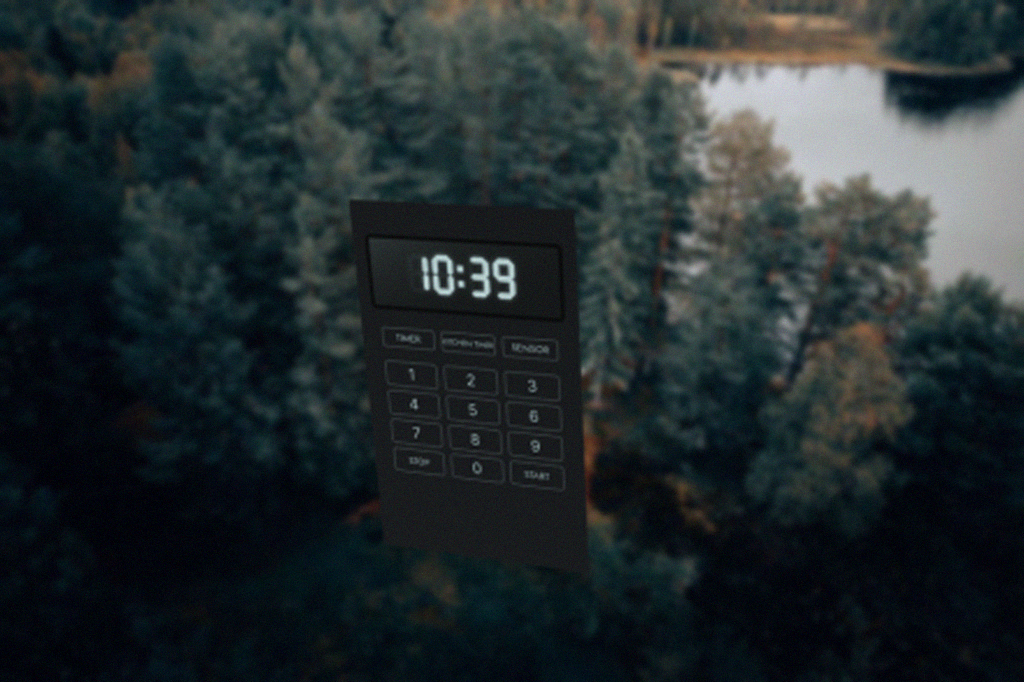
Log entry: 10:39
